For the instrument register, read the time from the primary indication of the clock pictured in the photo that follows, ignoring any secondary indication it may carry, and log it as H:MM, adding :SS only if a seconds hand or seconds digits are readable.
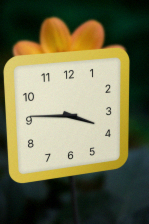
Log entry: 3:46
